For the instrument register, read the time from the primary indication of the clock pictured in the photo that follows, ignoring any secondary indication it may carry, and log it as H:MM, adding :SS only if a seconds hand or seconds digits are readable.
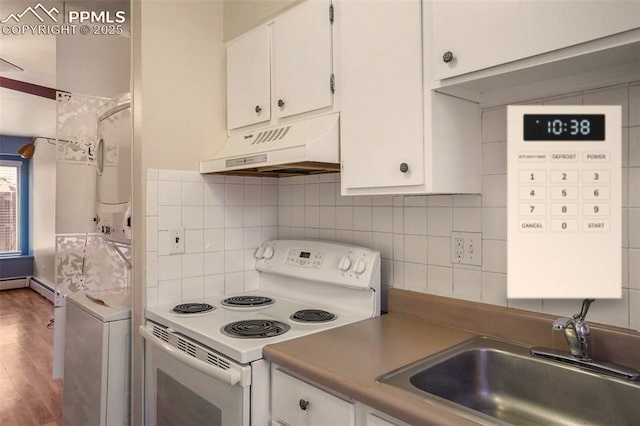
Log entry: 10:38
